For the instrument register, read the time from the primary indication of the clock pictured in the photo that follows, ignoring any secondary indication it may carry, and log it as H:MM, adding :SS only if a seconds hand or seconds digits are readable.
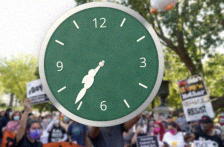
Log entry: 7:36
